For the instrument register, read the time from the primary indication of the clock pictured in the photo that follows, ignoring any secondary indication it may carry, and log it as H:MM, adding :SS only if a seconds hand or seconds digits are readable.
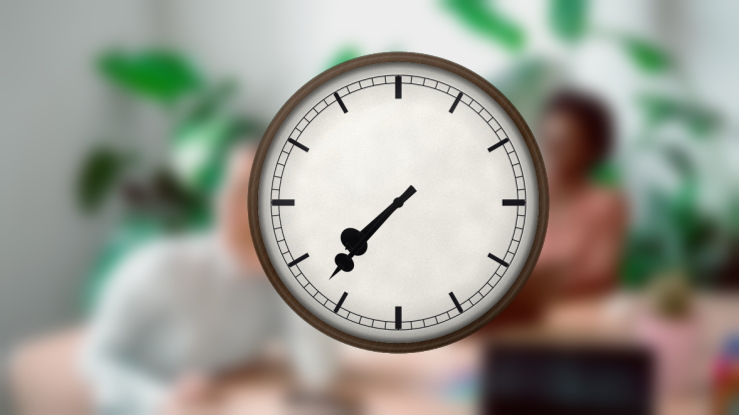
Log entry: 7:37
